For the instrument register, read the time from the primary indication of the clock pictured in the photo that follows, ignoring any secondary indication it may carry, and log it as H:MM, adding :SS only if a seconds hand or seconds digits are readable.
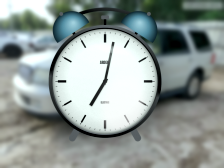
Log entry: 7:02
